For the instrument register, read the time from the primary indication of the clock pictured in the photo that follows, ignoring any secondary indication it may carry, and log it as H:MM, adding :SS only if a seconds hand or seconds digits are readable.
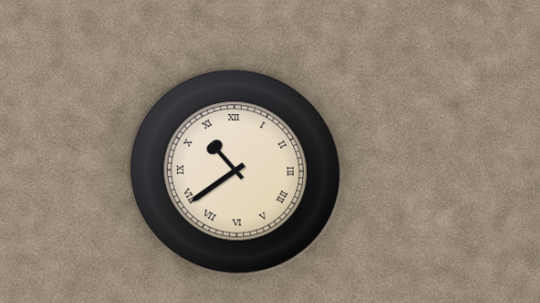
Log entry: 10:39
